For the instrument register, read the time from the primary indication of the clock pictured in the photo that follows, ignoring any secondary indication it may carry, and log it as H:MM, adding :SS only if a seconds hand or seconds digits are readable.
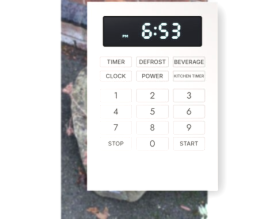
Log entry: 6:53
